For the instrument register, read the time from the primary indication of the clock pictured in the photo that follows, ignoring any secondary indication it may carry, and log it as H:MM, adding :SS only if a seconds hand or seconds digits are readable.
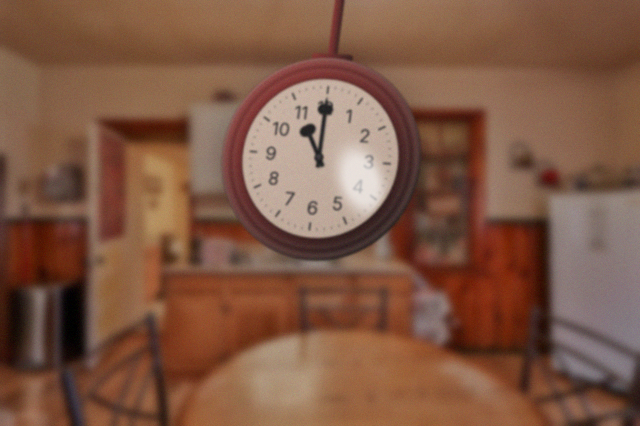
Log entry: 11:00
